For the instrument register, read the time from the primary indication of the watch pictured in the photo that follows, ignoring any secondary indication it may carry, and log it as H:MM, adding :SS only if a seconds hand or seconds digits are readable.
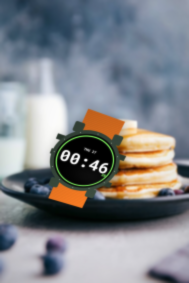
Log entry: 0:46
